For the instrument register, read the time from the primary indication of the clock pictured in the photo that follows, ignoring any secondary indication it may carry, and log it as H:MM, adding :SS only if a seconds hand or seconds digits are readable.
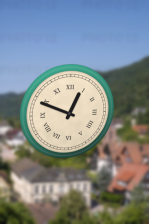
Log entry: 12:49
